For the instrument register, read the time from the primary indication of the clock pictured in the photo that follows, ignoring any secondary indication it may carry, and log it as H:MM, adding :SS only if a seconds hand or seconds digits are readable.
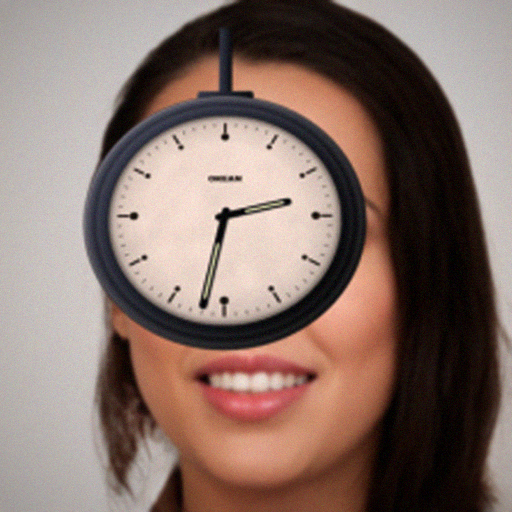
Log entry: 2:32
